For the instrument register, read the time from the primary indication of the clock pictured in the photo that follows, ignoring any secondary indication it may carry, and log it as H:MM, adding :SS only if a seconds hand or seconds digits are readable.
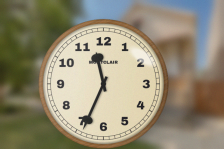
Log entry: 11:34
